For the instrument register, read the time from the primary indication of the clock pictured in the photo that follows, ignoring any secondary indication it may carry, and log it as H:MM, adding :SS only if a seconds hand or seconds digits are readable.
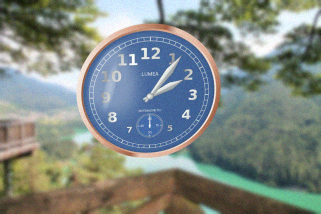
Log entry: 2:06
